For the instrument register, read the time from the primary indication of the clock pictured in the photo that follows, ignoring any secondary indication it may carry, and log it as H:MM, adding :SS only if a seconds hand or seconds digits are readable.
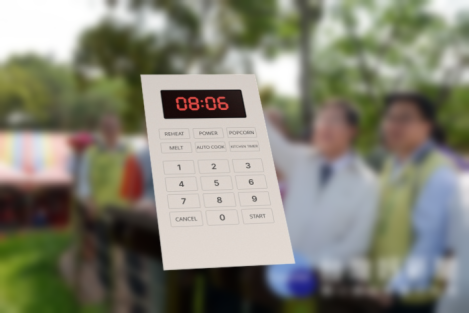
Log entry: 8:06
